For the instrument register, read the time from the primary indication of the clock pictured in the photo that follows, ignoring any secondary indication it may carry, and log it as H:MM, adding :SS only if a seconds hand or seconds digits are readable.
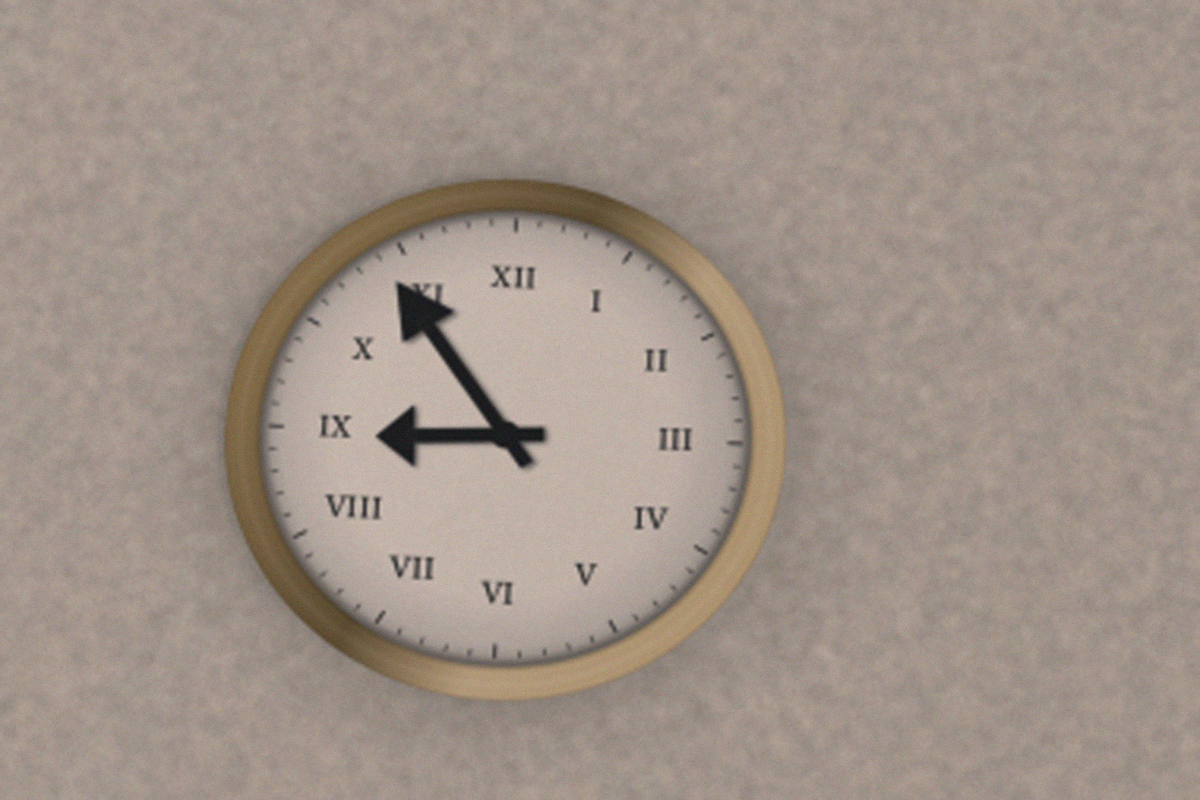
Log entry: 8:54
